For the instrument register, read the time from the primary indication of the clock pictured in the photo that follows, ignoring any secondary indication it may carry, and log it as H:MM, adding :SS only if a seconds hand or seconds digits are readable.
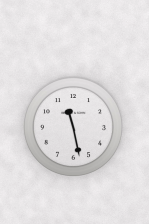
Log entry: 11:28
